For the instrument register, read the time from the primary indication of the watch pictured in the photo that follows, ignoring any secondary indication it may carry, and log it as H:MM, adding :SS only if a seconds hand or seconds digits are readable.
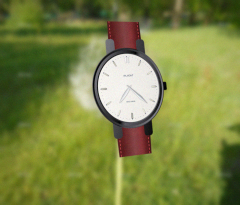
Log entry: 7:22
